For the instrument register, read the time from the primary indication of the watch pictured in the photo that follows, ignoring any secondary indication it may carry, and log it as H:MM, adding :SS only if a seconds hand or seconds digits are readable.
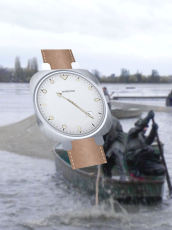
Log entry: 10:23
